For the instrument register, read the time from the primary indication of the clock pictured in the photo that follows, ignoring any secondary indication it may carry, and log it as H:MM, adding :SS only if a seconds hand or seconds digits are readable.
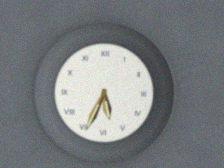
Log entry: 5:34
